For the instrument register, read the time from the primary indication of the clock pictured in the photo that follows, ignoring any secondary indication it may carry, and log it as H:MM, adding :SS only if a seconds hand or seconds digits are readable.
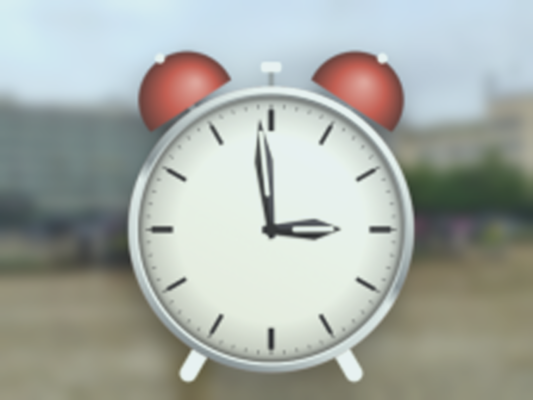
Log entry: 2:59
